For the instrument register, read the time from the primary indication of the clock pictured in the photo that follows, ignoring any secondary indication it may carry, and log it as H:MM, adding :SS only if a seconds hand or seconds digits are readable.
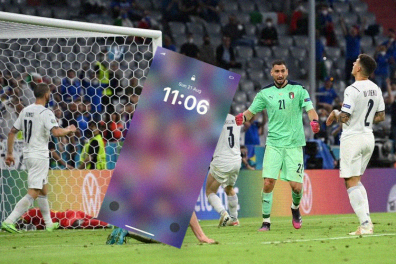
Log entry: 11:06
